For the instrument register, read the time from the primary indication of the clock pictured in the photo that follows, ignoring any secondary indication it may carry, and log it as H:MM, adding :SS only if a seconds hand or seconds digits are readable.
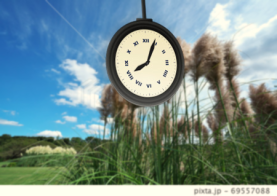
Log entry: 8:04
